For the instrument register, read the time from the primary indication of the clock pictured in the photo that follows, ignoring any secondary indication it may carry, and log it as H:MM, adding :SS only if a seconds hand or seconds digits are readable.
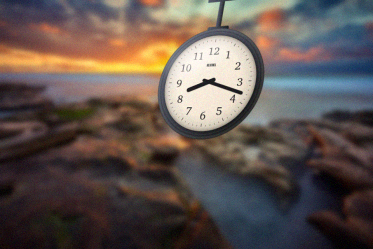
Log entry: 8:18
